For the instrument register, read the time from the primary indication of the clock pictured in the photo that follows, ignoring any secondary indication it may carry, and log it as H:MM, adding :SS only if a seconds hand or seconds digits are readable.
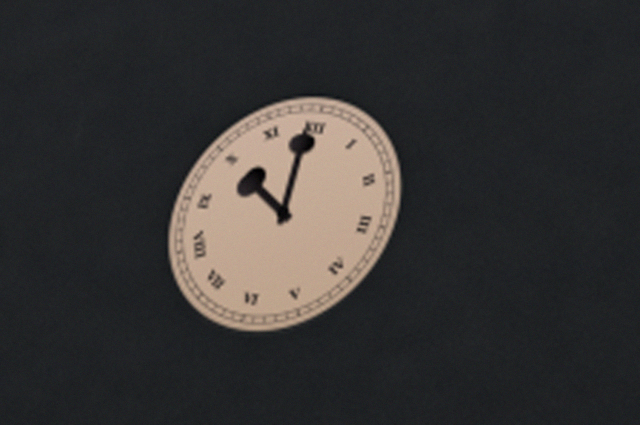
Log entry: 9:59
